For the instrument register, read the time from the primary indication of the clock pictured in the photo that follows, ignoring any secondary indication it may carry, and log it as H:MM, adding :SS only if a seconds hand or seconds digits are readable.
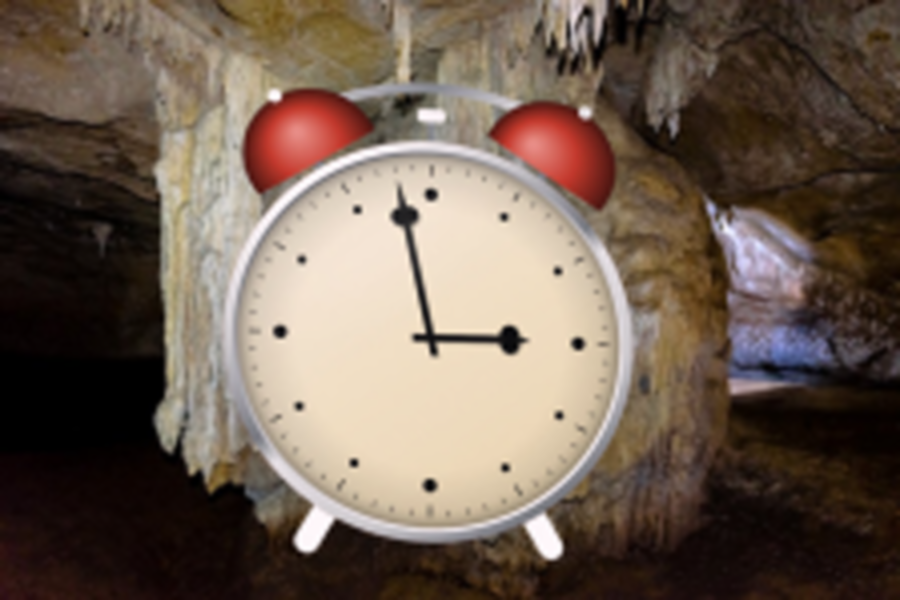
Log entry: 2:58
